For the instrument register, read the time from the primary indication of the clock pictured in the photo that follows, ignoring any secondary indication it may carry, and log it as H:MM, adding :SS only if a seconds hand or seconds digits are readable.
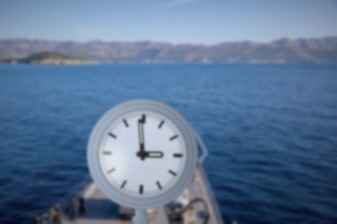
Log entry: 2:59
